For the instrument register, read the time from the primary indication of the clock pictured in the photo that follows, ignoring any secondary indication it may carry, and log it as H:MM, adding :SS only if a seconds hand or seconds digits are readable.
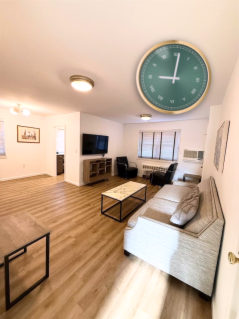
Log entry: 9:01
